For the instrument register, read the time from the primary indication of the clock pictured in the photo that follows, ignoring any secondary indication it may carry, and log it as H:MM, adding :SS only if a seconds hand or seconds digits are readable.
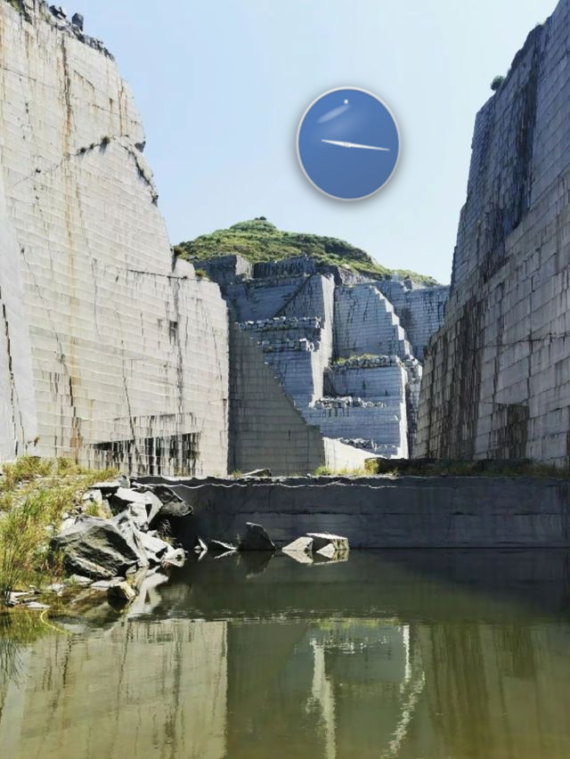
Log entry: 9:16
